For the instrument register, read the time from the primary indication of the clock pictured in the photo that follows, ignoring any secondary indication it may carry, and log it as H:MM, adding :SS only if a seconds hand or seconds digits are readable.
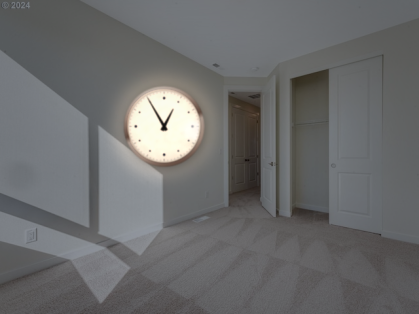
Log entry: 12:55
